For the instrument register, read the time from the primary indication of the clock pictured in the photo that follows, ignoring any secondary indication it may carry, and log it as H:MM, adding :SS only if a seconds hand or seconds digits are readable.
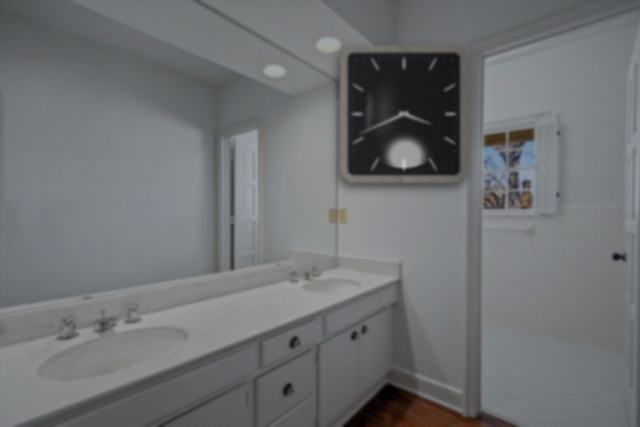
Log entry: 3:41
